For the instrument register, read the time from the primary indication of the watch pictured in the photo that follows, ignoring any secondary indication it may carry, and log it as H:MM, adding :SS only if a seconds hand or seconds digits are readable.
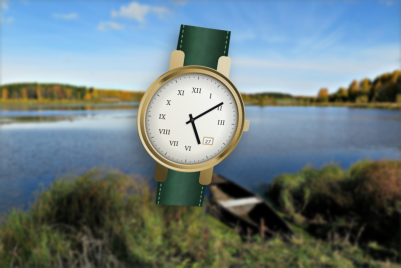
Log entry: 5:09
